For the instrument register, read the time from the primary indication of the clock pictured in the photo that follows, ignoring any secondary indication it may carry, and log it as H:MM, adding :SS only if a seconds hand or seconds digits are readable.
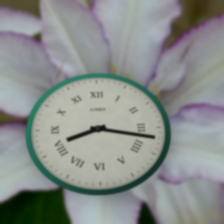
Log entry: 8:17
